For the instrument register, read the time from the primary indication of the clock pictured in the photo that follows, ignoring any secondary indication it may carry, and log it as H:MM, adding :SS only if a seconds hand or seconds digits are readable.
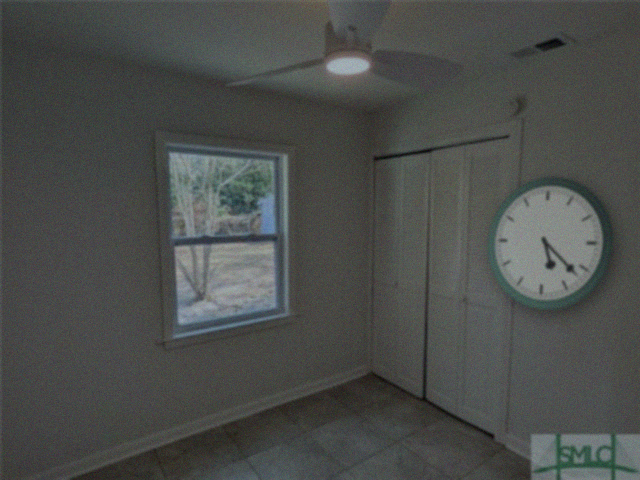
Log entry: 5:22
